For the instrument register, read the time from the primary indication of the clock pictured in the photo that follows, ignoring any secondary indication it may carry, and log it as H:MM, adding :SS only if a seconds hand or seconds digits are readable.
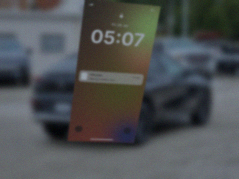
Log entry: 5:07
